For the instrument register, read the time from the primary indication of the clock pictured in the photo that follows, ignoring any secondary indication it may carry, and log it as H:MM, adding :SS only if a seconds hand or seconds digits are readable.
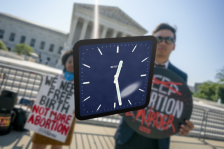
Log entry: 12:28
